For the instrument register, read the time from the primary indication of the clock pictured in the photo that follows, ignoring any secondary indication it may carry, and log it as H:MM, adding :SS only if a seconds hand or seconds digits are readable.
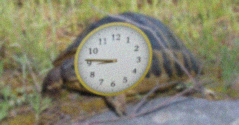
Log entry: 8:46
